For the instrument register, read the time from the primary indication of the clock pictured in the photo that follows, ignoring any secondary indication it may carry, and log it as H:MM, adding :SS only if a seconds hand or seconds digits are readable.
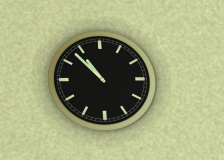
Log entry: 10:53
